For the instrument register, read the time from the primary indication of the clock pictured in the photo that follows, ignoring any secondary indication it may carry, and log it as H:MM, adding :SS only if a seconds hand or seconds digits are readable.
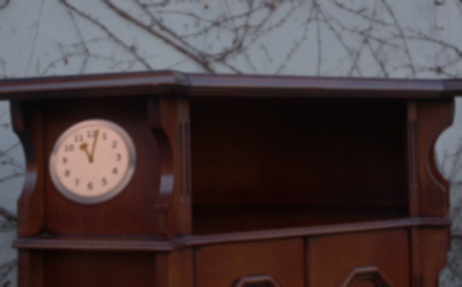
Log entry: 11:02
